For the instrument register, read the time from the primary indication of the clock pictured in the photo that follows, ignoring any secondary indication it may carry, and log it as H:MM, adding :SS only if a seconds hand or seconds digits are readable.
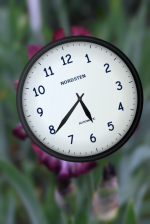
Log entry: 5:39
